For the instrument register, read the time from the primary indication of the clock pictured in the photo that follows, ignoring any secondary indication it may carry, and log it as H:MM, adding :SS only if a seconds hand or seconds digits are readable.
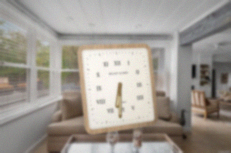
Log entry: 6:31
